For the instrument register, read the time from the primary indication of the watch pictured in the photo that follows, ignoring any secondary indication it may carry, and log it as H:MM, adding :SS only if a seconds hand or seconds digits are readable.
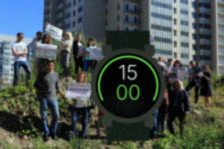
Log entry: 15:00
